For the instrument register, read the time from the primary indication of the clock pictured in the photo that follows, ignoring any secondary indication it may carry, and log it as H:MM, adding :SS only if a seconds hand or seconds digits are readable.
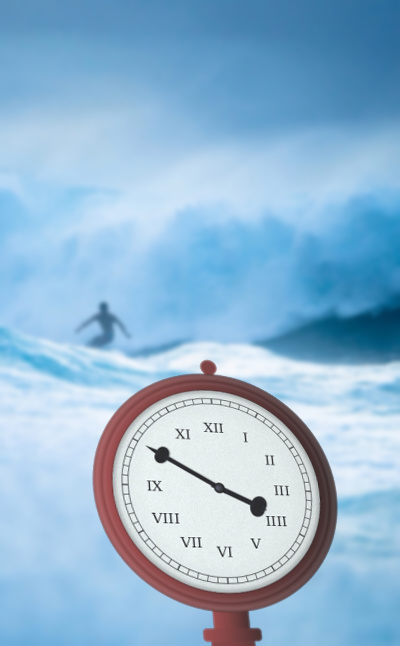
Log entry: 3:50
